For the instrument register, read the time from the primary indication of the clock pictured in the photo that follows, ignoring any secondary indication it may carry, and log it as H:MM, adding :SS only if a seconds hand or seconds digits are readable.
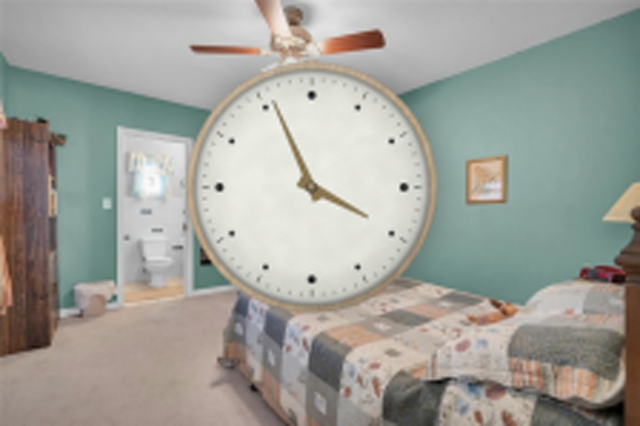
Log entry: 3:56
